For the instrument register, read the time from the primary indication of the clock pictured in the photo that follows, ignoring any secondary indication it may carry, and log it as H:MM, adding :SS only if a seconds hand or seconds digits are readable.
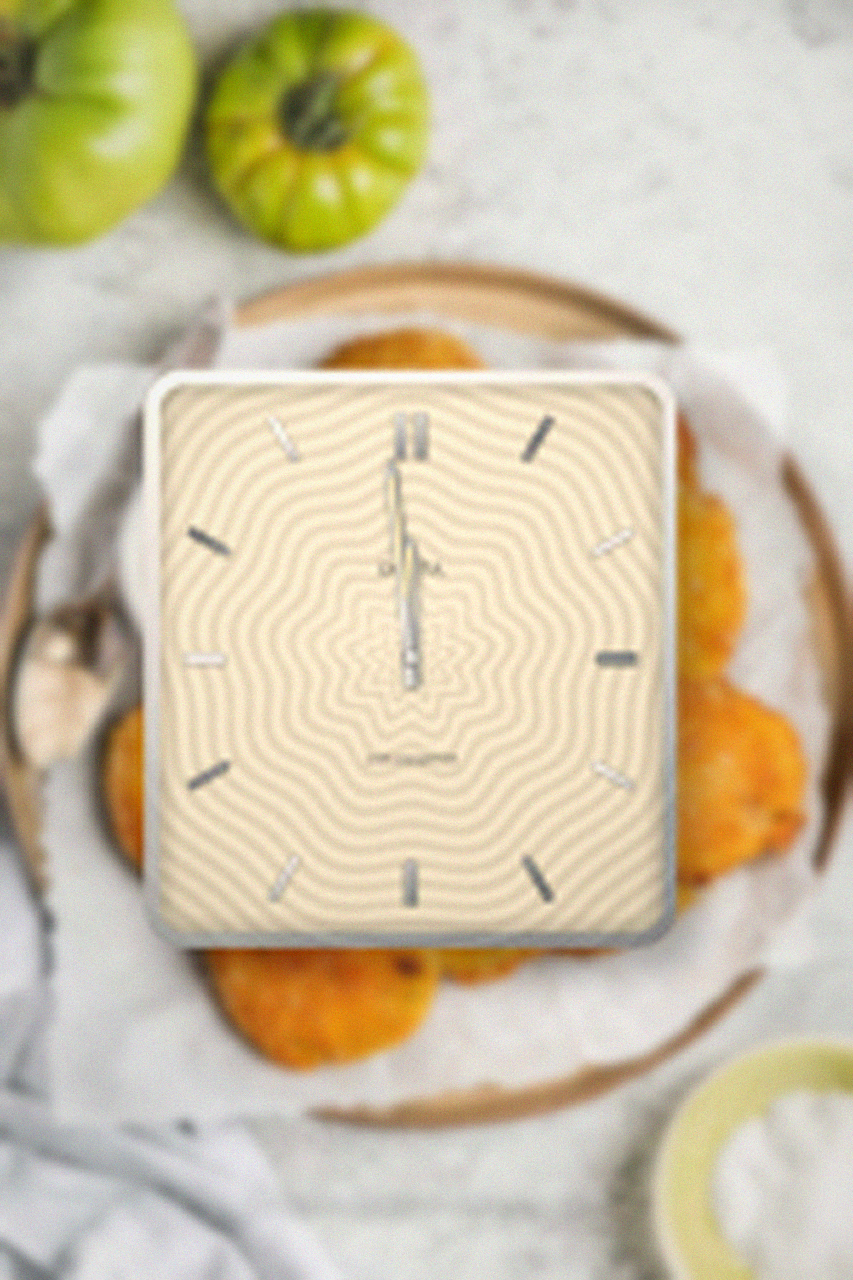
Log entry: 11:59
